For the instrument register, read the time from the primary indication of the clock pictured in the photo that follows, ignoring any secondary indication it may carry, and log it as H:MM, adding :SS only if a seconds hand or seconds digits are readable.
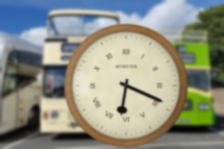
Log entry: 6:19
